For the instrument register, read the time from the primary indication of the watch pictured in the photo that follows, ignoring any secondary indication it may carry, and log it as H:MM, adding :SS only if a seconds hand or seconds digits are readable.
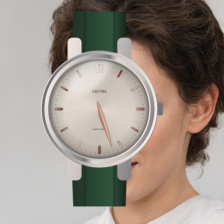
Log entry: 5:27
